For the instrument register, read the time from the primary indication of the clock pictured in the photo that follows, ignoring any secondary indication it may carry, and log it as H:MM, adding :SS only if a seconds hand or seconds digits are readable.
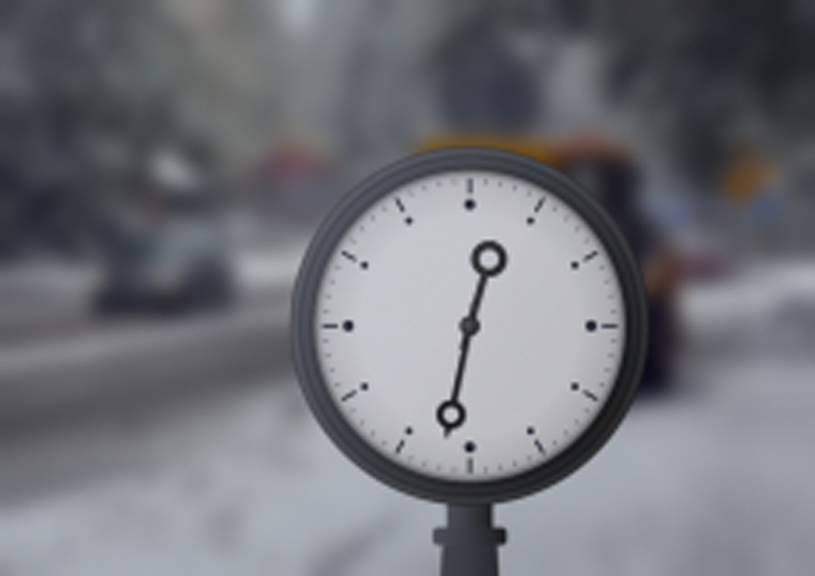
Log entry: 12:32
